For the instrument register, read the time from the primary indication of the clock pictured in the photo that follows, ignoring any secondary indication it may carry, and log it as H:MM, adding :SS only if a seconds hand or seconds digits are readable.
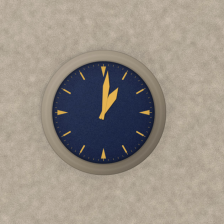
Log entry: 1:01
